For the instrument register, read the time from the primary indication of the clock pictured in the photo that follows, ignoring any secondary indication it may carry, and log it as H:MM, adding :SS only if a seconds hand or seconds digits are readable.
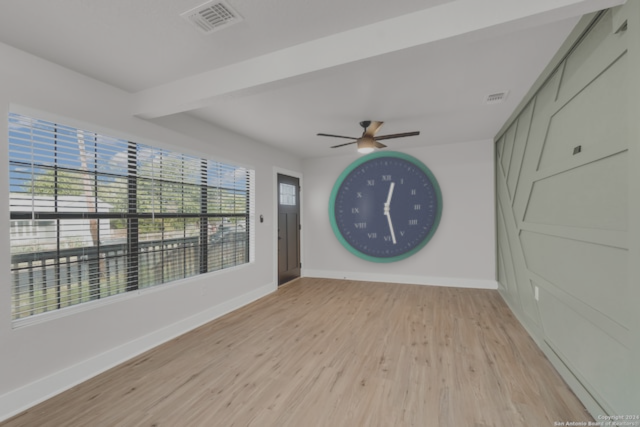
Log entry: 12:28
